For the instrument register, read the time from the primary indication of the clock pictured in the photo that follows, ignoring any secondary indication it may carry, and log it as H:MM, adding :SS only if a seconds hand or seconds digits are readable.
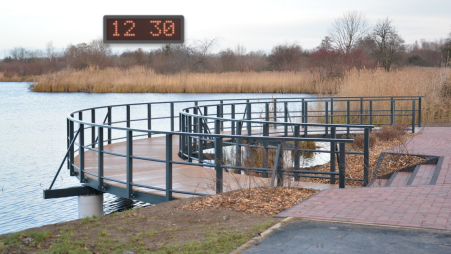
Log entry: 12:30
